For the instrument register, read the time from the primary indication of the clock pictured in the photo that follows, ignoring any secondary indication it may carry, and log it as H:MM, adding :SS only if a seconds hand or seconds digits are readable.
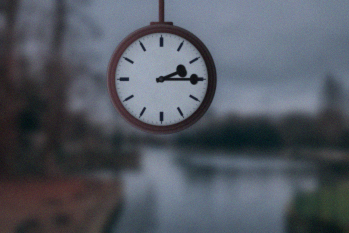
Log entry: 2:15
